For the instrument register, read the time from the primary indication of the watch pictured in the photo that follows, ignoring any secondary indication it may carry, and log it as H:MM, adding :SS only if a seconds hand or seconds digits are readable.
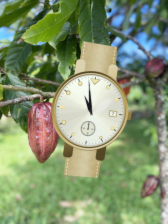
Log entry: 10:58
